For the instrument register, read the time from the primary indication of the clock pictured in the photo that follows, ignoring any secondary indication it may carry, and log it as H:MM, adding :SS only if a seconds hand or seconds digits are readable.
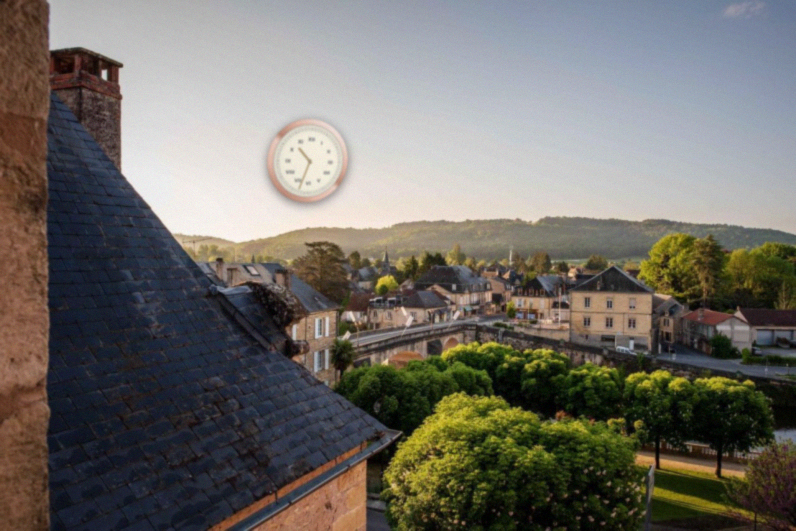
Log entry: 10:33
